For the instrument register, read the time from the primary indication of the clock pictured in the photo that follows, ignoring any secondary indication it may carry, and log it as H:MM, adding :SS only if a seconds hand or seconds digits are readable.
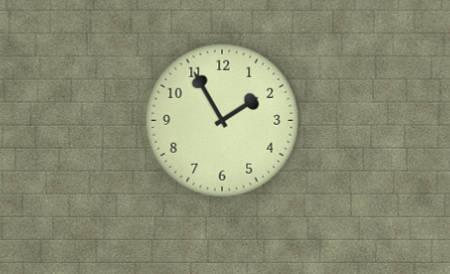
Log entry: 1:55
